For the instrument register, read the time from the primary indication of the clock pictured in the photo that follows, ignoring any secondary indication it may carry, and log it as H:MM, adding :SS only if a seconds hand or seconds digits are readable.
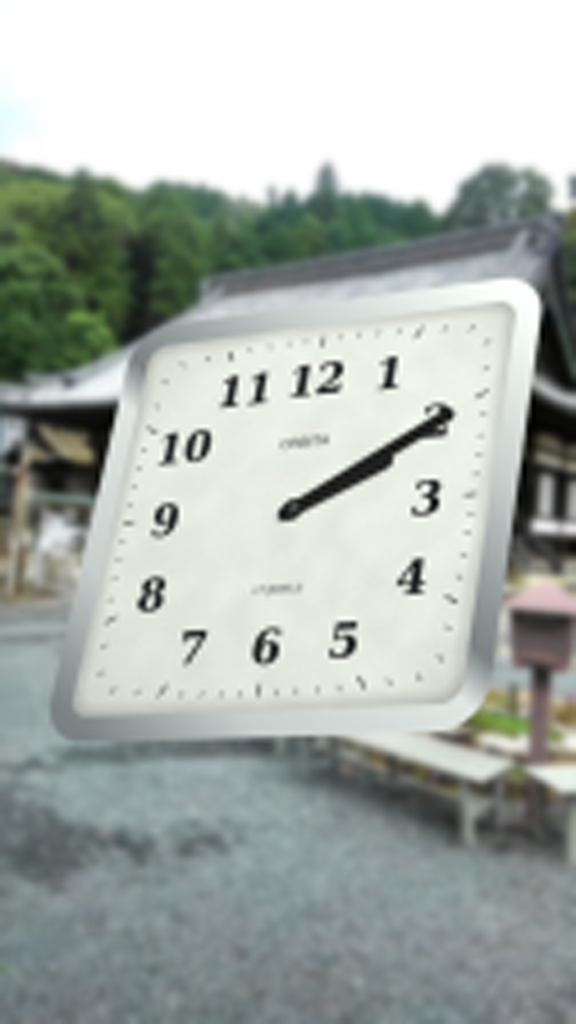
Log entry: 2:10
